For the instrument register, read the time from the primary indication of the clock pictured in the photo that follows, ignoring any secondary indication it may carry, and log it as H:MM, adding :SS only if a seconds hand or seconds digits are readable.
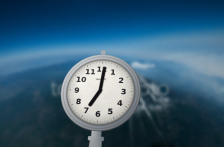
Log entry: 7:01
